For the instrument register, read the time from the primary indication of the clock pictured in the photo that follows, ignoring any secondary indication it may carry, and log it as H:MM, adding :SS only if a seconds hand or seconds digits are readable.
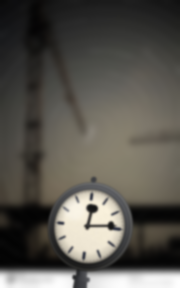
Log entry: 12:14
